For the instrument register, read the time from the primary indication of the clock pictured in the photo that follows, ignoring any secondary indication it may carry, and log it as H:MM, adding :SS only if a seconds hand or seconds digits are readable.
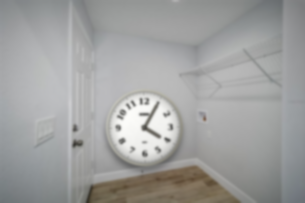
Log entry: 4:05
